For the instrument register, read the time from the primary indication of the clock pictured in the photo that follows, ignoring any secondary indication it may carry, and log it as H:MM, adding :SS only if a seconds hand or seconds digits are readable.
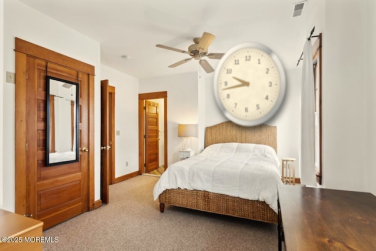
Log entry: 9:43
